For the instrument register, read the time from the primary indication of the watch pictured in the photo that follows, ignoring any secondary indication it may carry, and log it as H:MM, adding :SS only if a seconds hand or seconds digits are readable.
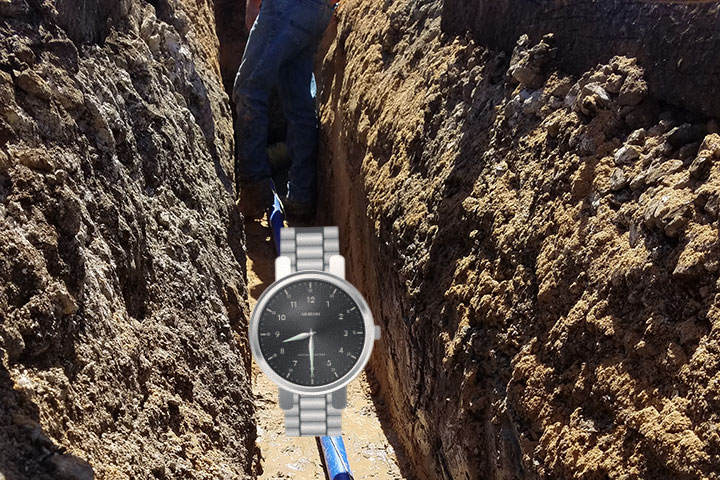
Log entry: 8:30
